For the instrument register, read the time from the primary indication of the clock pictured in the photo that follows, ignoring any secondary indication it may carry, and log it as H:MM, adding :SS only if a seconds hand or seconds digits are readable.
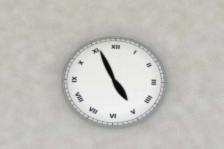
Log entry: 4:56
